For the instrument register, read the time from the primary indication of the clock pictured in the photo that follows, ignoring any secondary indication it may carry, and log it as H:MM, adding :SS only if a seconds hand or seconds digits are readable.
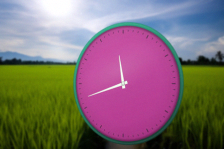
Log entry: 11:42
